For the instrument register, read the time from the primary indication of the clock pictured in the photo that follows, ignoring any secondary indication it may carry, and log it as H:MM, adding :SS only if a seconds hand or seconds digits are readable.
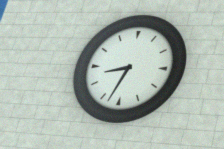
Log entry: 8:33
